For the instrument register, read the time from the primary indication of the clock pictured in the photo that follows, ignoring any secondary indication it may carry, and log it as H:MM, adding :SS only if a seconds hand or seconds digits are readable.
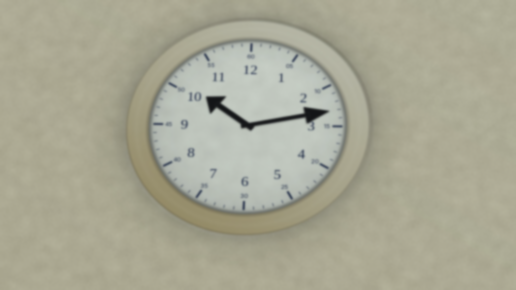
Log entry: 10:13
